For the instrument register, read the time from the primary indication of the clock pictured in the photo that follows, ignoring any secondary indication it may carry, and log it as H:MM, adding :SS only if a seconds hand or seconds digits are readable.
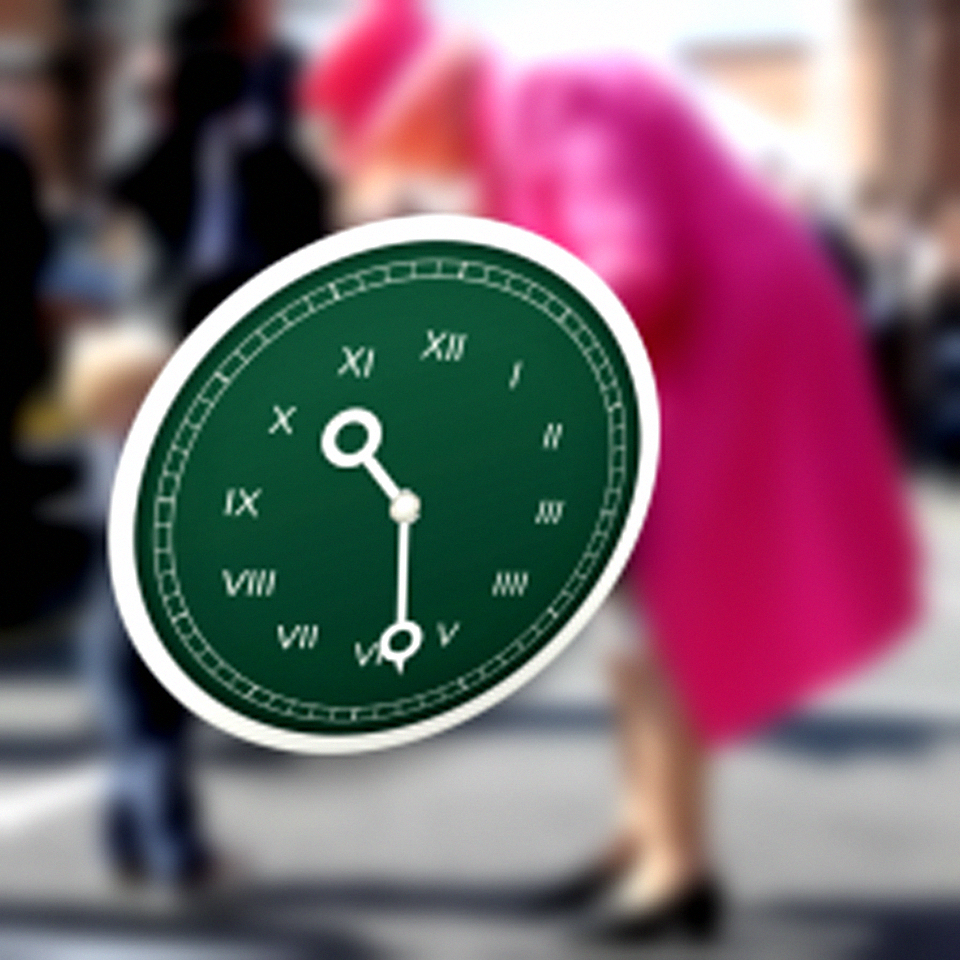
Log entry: 10:28
